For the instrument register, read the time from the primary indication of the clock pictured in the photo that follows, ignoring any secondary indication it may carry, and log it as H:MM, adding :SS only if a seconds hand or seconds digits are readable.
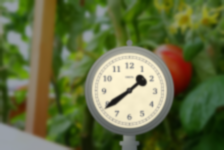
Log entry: 1:39
